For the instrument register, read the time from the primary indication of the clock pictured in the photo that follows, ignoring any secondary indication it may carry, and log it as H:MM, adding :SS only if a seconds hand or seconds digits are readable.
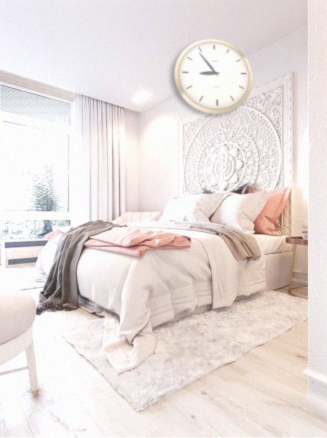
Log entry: 8:54
